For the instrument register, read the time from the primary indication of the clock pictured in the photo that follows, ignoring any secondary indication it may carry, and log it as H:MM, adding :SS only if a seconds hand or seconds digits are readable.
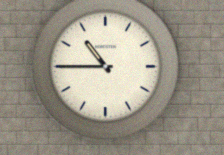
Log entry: 10:45
